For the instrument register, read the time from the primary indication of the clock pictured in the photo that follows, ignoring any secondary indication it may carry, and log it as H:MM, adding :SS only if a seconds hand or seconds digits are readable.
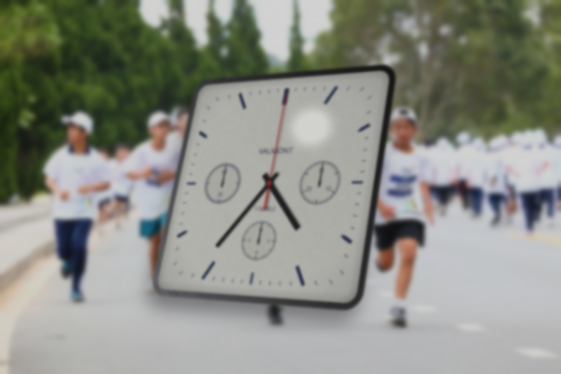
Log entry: 4:36
